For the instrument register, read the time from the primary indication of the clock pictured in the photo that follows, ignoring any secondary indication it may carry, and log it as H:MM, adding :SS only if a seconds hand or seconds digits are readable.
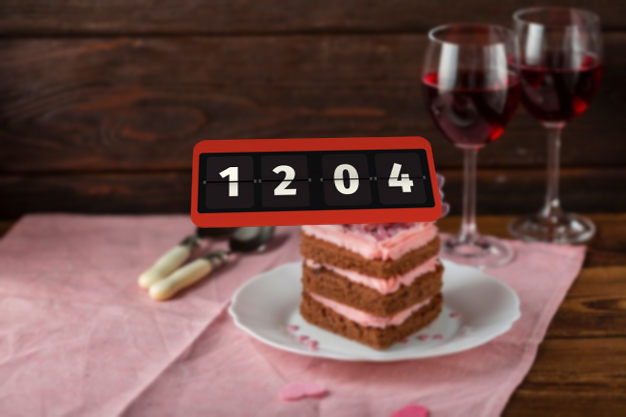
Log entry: 12:04
